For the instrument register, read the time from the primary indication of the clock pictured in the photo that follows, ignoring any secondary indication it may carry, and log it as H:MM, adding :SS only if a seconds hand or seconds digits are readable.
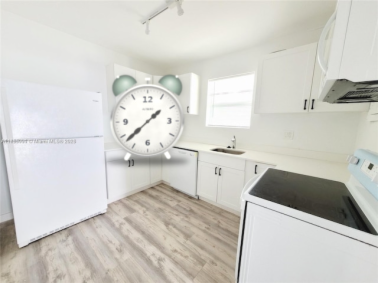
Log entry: 1:38
